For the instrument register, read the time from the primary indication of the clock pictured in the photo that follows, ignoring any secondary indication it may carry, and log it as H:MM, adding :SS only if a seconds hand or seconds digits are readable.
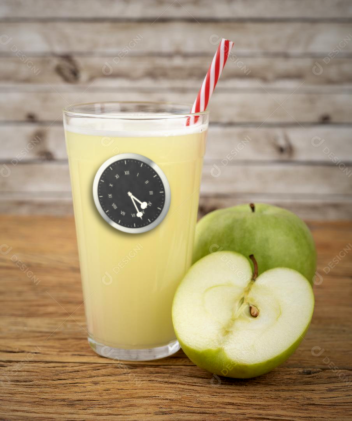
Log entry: 4:27
